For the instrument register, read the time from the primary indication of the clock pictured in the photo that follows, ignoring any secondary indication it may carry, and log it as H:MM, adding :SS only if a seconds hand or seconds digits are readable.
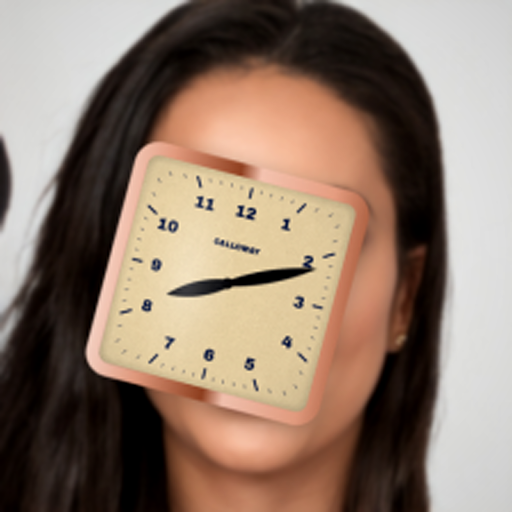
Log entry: 8:11
